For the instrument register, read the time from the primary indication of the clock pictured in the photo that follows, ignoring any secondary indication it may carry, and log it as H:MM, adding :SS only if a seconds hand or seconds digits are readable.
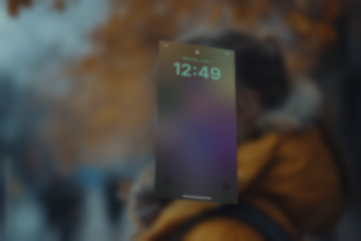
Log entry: 12:49
